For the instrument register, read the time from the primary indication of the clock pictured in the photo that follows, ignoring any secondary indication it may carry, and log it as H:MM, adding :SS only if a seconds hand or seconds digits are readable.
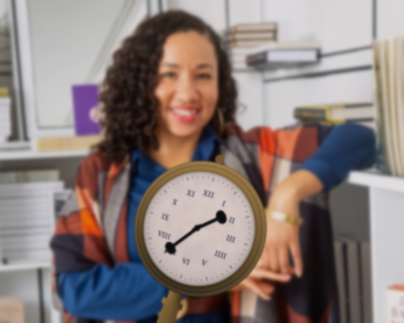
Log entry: 1:36
